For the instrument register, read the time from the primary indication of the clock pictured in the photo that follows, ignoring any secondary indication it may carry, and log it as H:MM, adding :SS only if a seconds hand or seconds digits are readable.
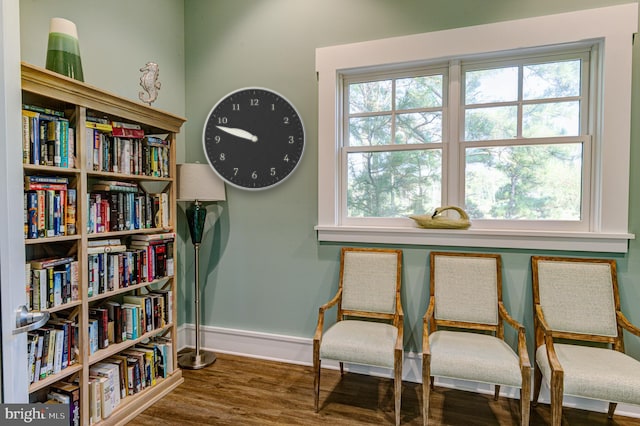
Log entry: 9:48
